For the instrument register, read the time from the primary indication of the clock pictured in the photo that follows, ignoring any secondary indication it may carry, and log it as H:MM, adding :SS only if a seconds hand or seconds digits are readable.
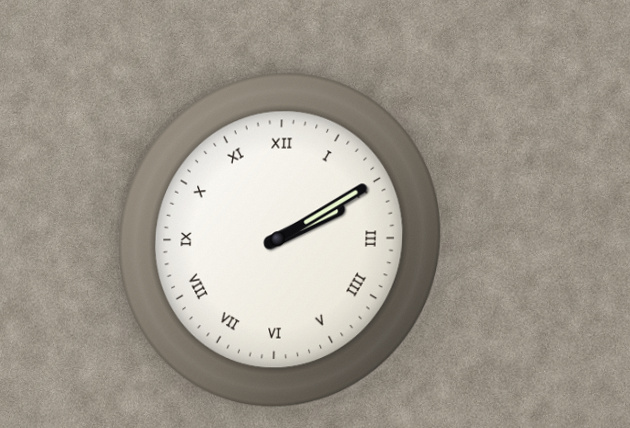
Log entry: 2:10
